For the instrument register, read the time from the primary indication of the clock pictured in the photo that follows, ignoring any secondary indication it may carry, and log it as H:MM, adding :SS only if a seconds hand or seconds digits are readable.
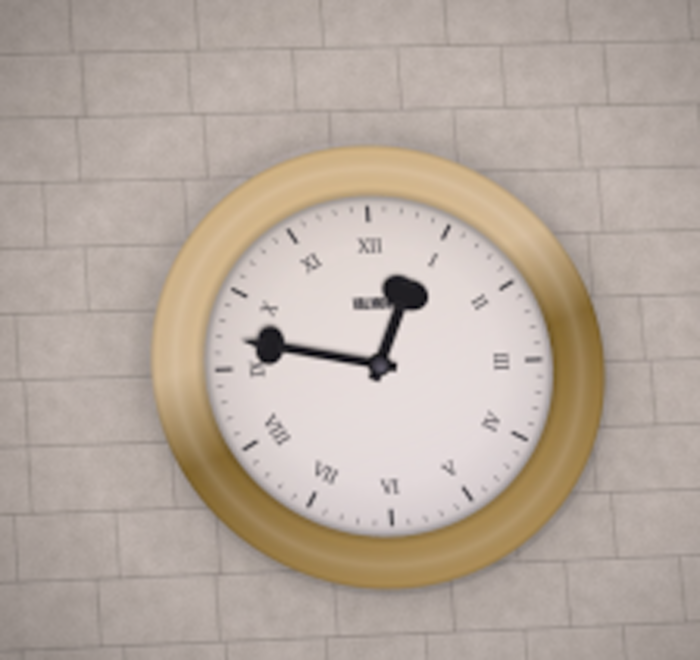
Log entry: 12:47
